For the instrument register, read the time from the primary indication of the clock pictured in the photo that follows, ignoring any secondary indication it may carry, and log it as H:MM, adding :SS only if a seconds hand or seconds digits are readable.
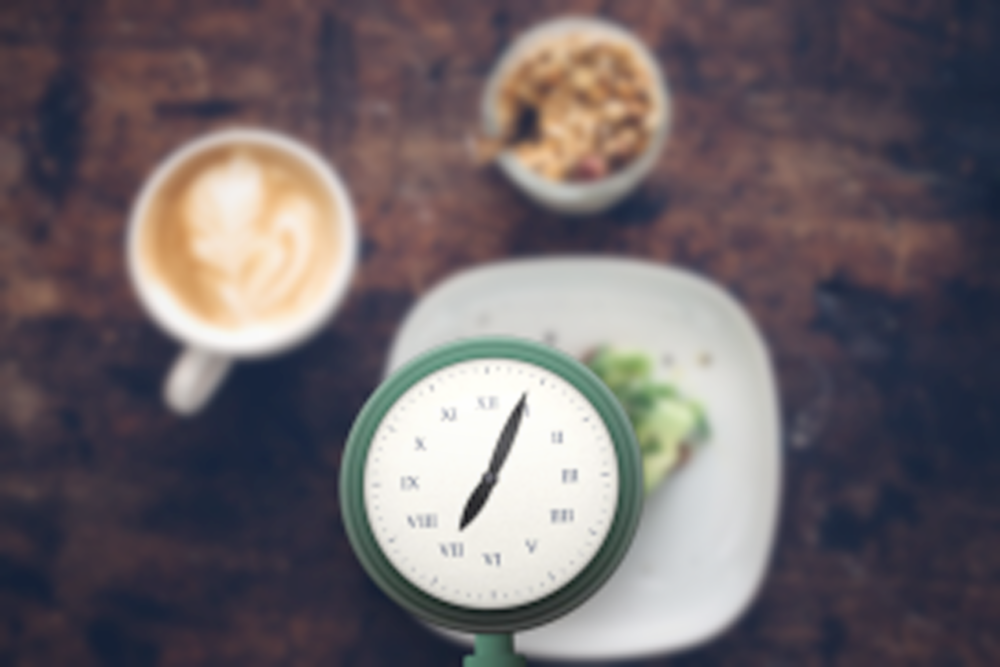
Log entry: 7:04
